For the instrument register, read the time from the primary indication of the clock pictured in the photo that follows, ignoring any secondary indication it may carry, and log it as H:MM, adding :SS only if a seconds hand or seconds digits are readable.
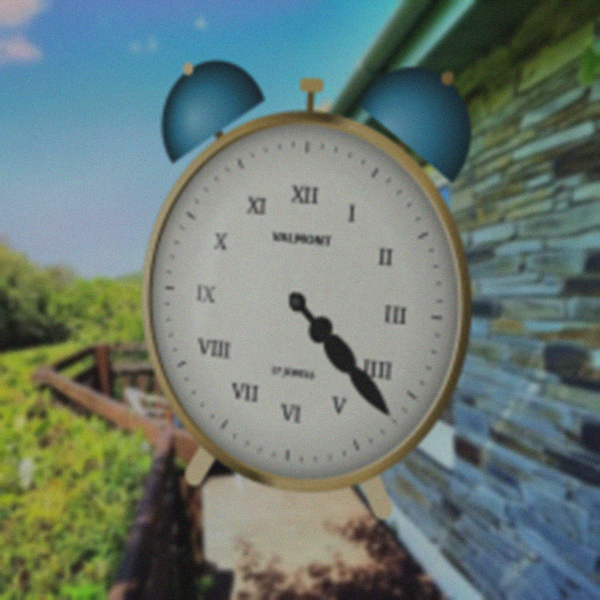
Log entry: 4:22
